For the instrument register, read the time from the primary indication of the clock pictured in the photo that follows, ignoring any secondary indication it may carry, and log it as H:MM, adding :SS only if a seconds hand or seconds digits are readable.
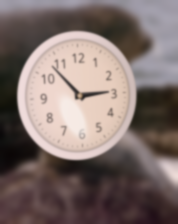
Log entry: 2:53
